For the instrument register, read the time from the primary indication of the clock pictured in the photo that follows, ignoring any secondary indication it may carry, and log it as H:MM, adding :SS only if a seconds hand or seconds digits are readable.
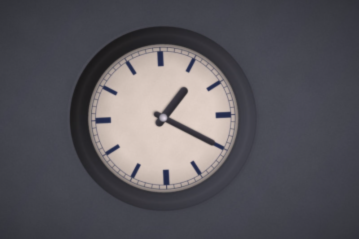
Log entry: 1:20
